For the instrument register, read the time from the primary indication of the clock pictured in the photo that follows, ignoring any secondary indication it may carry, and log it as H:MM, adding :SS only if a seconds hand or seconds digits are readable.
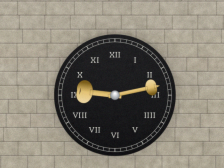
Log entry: 9:13
